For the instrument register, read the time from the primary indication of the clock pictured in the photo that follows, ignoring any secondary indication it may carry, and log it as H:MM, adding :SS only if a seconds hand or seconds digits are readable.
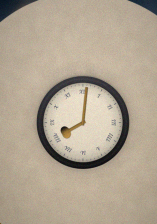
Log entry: 8:01
